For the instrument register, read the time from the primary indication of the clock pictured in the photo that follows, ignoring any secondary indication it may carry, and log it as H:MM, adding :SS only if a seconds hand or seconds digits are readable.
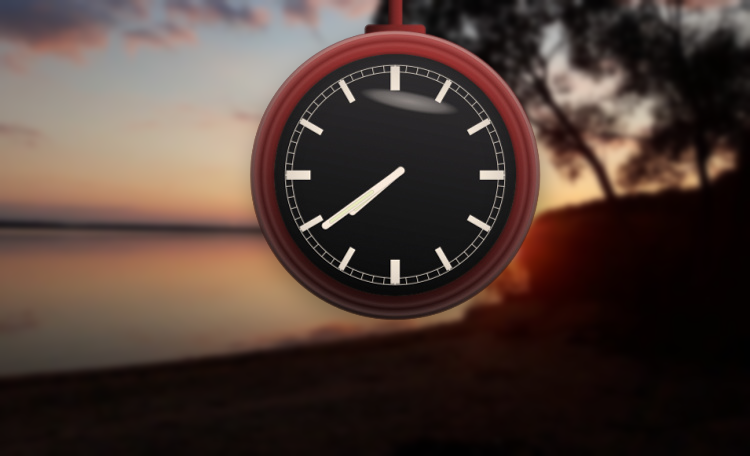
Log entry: 7:39
